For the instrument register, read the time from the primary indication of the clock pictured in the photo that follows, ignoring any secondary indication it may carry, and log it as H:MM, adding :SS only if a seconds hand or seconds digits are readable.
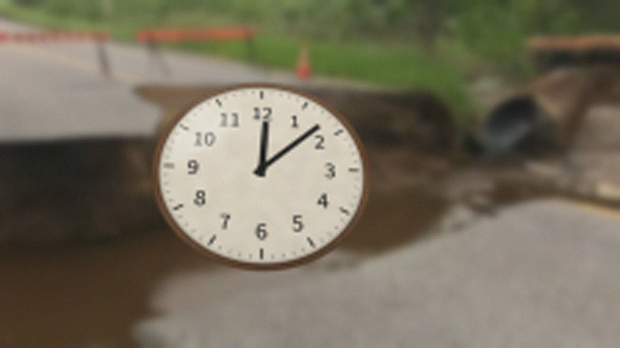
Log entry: 12:08
